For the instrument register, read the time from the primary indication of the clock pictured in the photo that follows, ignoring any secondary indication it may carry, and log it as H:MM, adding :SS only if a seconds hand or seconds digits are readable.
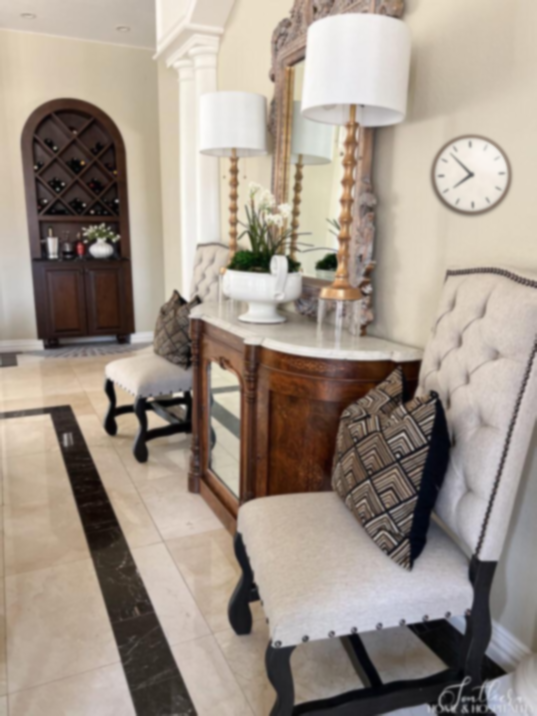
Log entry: 7:53
